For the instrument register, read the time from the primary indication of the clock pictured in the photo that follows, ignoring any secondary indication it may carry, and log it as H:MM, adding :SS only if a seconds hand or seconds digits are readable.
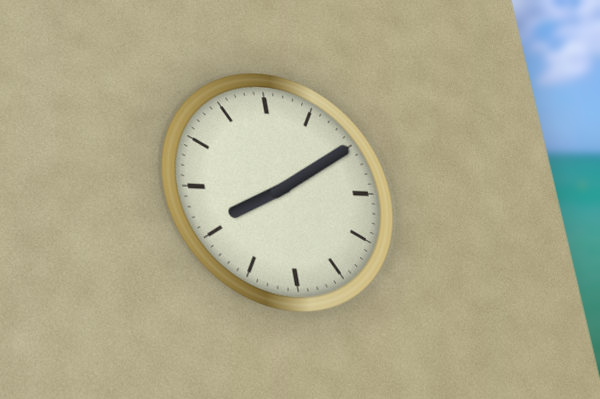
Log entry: 8:10
